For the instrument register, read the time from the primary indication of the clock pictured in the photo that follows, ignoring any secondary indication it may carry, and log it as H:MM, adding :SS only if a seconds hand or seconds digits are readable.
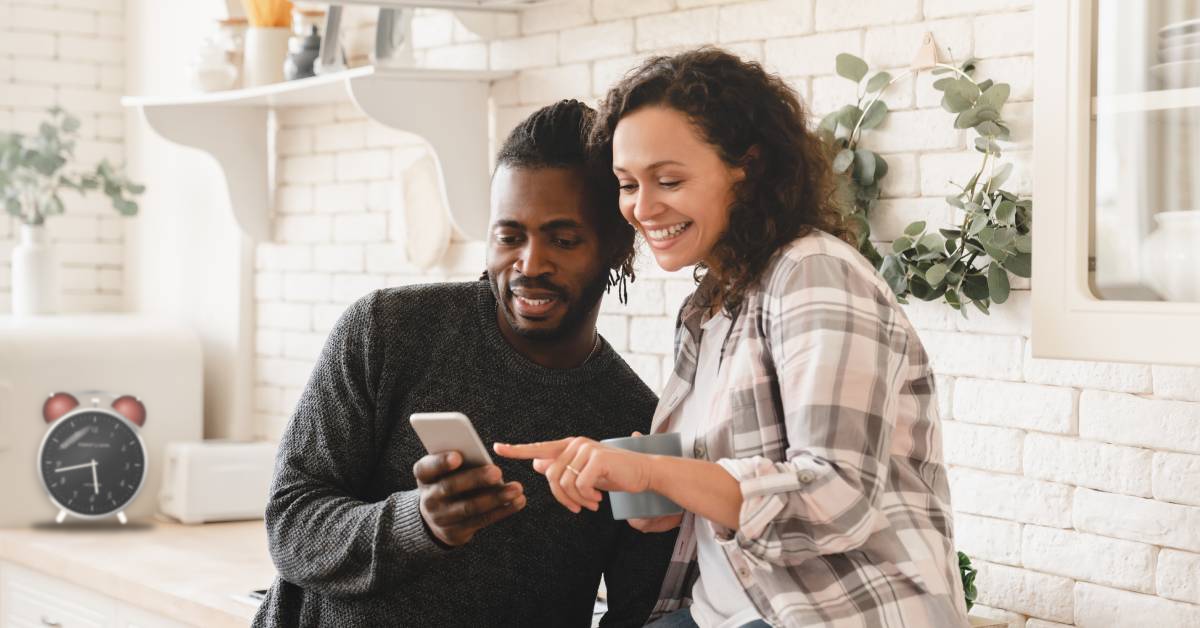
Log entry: 5:43
